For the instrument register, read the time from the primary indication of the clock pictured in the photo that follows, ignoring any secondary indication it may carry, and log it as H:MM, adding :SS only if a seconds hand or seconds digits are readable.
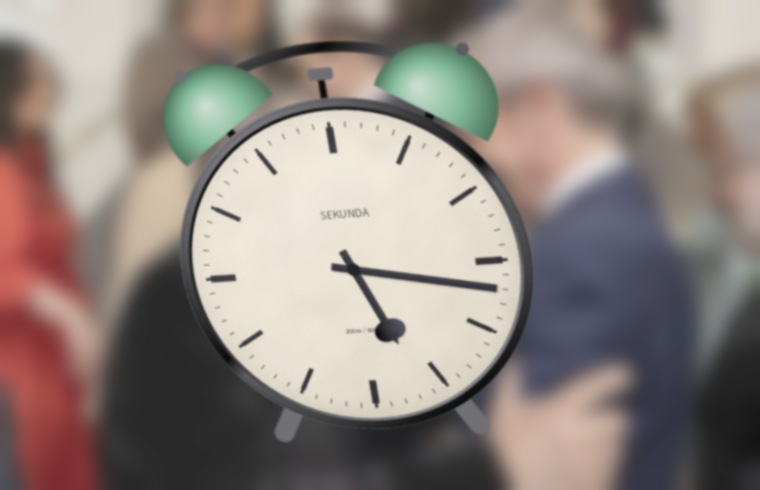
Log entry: 5:17
